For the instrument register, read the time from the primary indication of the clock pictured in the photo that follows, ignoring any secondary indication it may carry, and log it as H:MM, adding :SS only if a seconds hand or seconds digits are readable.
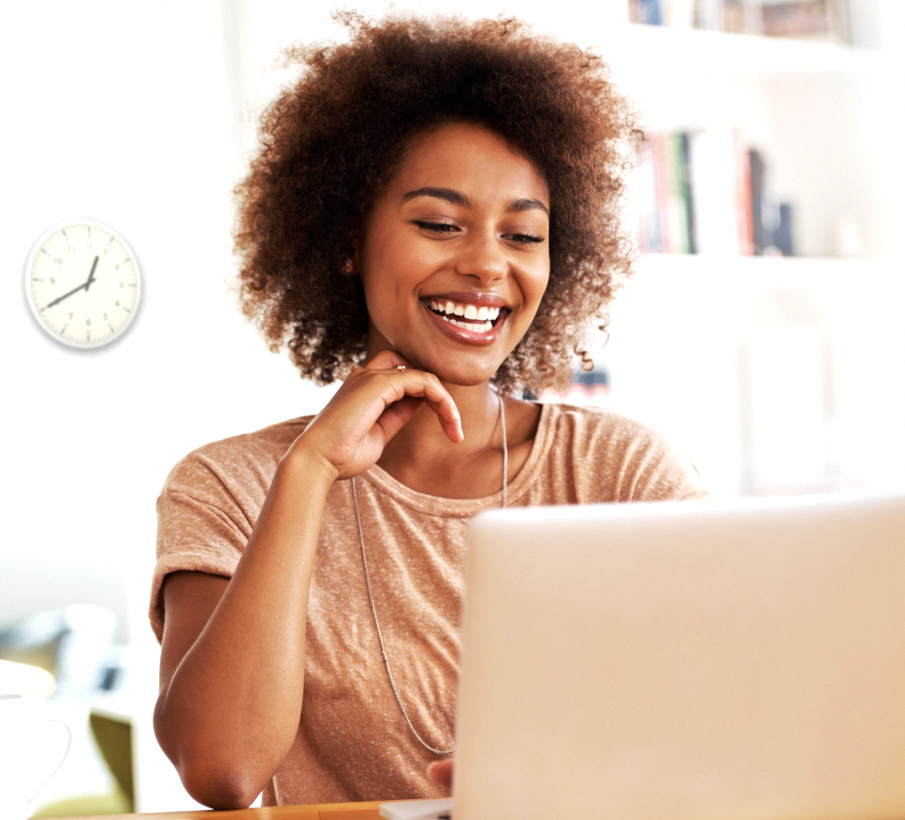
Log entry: 12:40
